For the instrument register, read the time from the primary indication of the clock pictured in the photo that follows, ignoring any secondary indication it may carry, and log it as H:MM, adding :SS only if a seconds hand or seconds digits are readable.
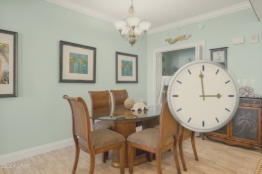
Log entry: 2:59
